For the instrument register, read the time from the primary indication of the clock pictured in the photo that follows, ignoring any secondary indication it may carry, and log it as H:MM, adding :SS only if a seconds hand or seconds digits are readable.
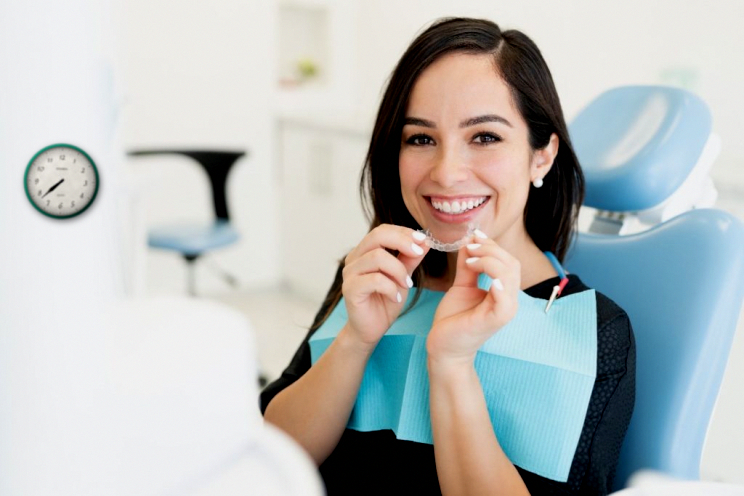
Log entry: 7:38
